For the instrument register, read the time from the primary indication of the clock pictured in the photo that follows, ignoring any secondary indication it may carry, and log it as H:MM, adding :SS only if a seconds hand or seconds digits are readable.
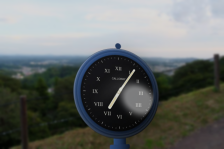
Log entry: 7:06
